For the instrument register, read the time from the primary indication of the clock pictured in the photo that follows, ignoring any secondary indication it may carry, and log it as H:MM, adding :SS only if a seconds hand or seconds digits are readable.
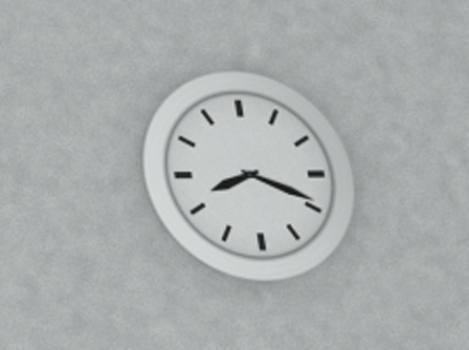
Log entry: 8:19
